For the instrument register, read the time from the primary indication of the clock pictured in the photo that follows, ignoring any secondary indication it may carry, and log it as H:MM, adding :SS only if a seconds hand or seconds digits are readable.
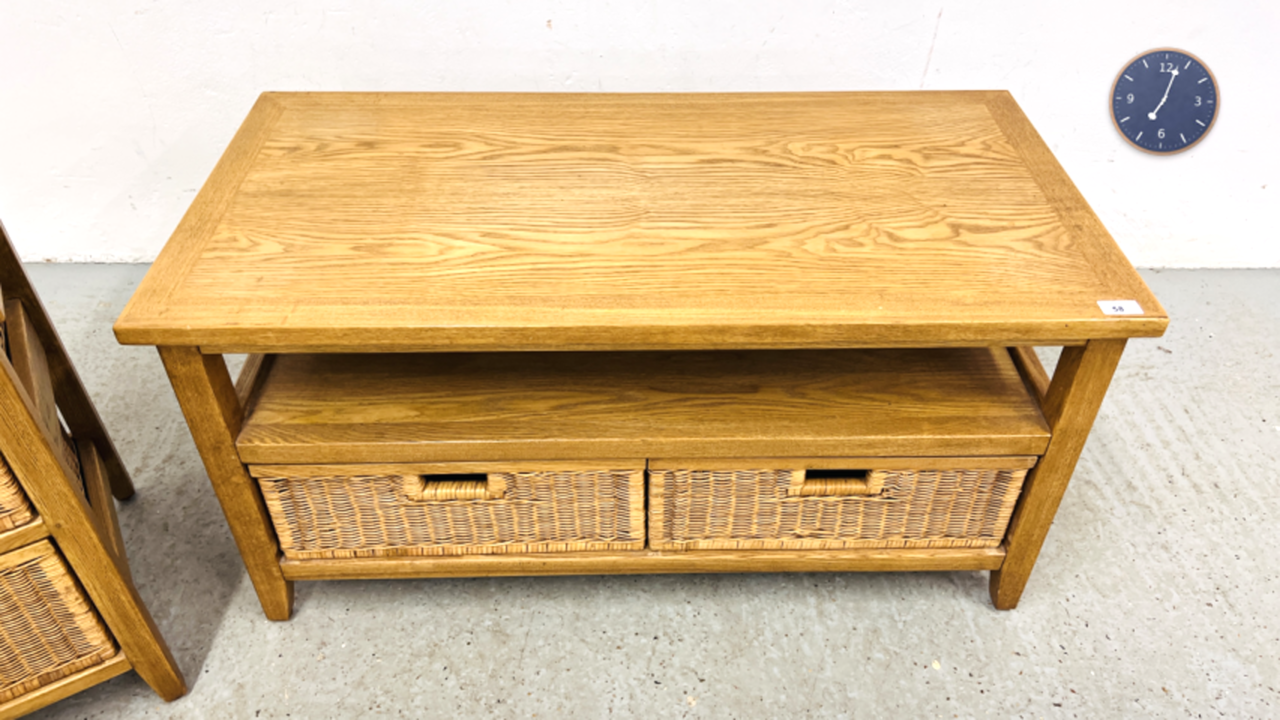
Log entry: 7:03
